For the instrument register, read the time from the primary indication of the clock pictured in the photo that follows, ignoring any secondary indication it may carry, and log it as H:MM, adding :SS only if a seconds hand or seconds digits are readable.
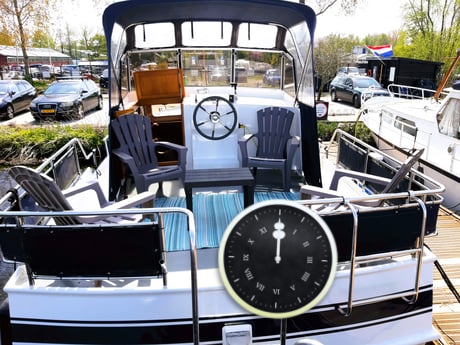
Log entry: 12:00
